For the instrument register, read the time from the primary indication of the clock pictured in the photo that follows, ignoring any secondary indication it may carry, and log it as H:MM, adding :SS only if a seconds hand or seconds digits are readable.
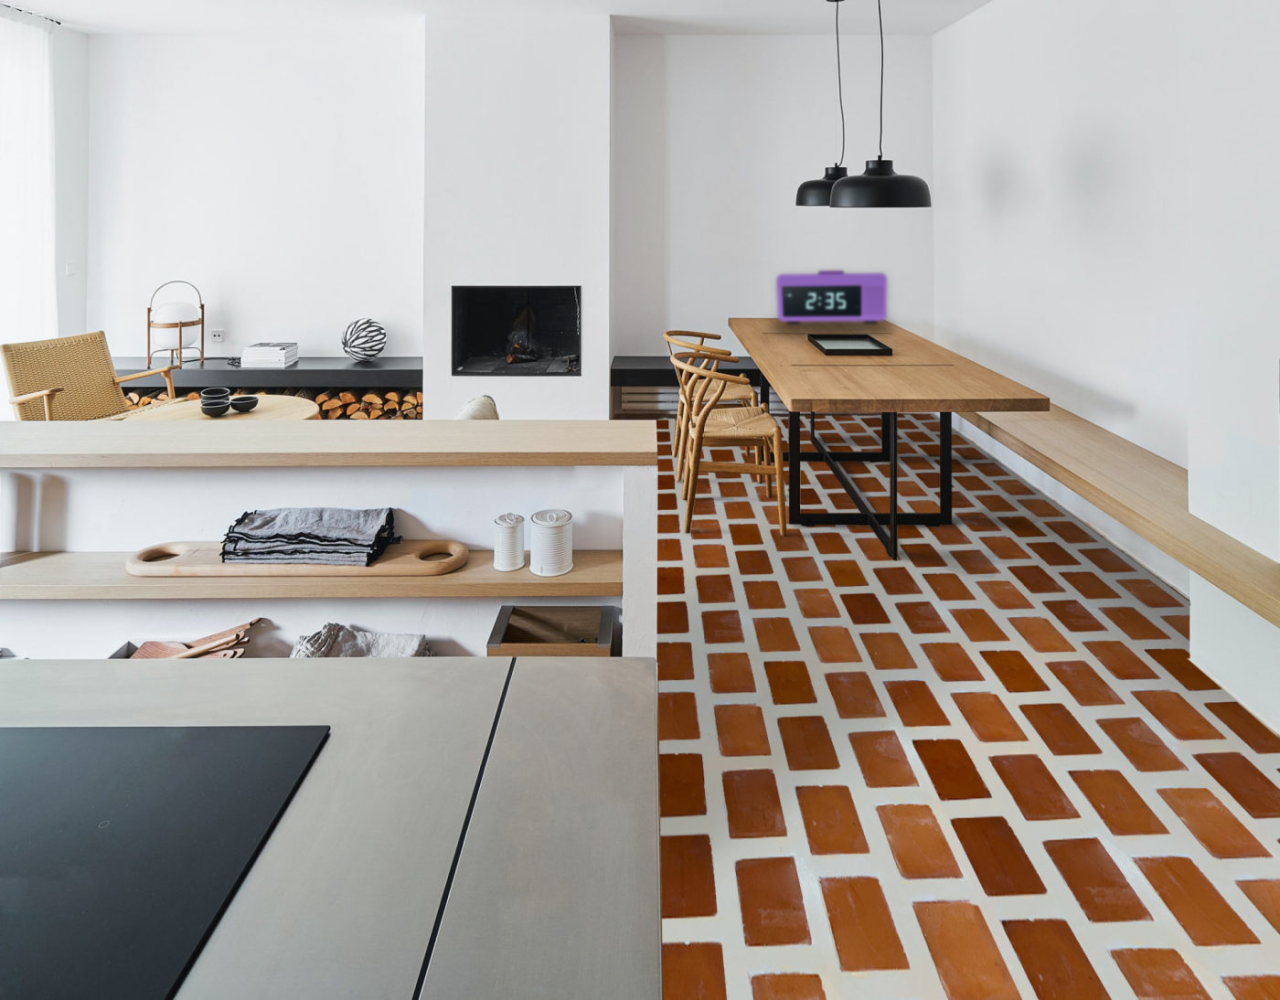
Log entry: 2:35
